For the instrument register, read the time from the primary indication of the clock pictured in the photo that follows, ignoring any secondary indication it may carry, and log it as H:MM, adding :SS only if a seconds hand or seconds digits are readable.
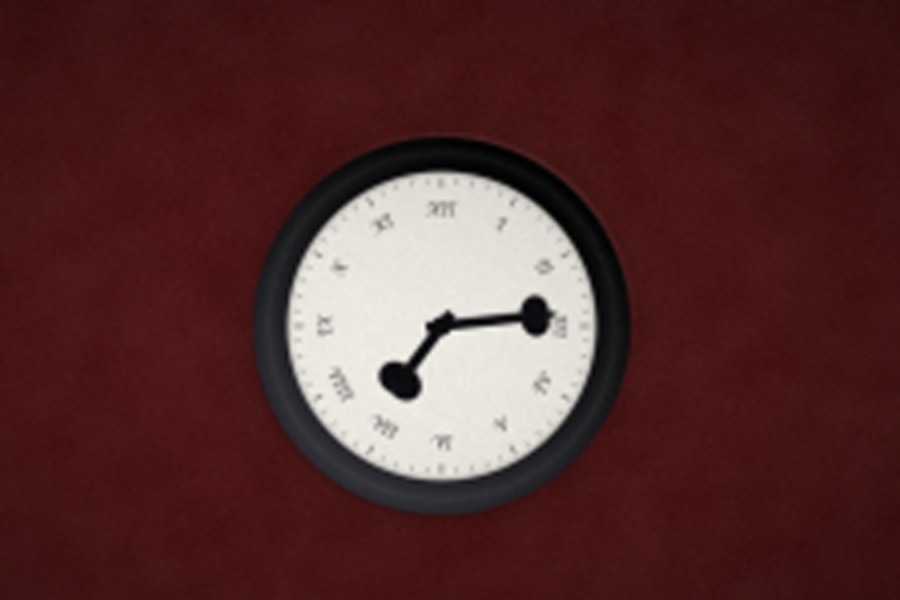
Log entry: 7:14
